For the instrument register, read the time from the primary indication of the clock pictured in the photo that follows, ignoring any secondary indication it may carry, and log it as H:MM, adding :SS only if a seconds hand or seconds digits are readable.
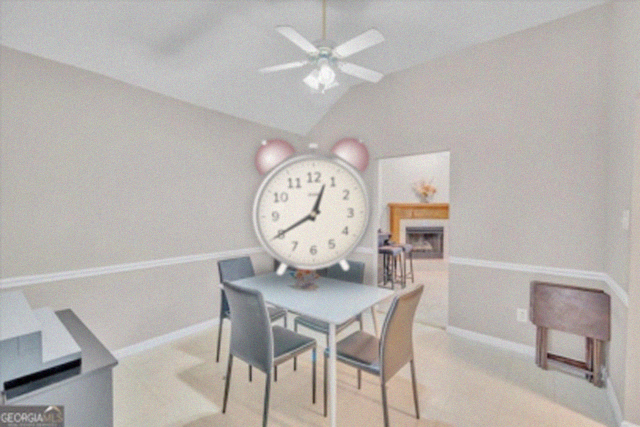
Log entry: 12:40
